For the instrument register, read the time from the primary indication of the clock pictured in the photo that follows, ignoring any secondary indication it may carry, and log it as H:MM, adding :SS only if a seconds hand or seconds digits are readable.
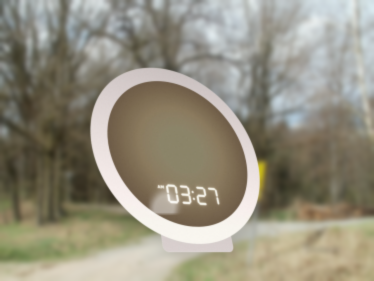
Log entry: 3:27
